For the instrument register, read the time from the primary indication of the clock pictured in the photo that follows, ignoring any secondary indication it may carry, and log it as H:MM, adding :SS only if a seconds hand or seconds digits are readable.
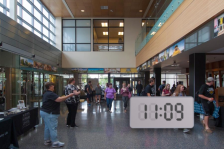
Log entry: 11:09
